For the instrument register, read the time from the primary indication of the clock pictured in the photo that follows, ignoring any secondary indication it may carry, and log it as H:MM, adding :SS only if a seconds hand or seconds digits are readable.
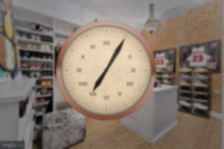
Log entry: 7:05
